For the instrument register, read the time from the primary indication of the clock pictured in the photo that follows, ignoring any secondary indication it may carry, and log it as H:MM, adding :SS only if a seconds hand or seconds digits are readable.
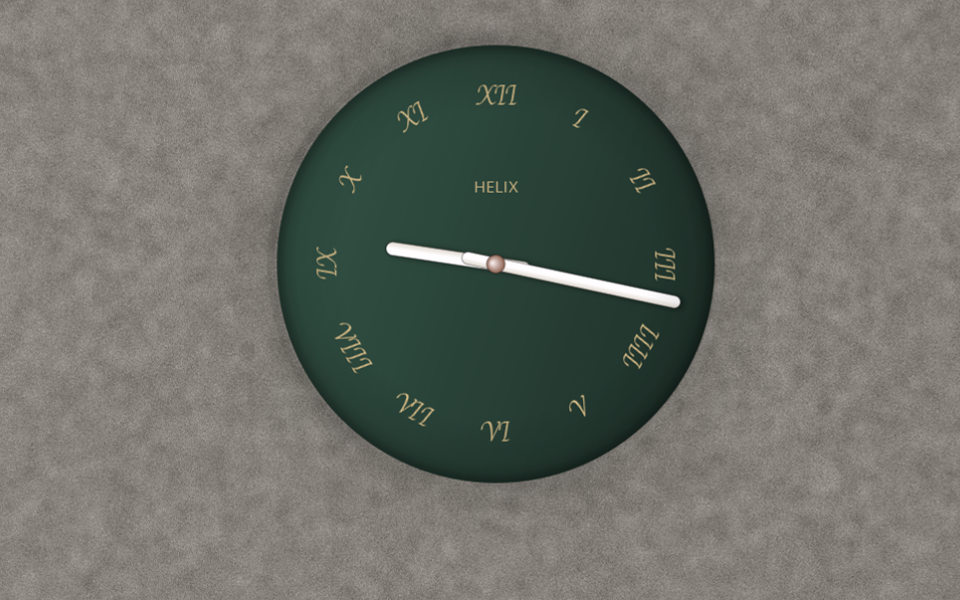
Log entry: 9:17
